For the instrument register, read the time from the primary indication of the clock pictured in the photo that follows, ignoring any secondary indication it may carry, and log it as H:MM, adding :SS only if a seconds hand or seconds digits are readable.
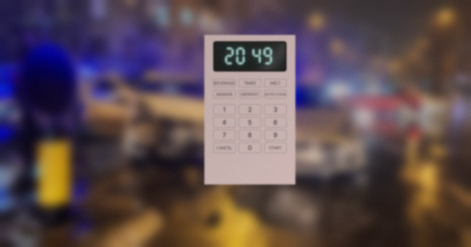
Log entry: 20:49
